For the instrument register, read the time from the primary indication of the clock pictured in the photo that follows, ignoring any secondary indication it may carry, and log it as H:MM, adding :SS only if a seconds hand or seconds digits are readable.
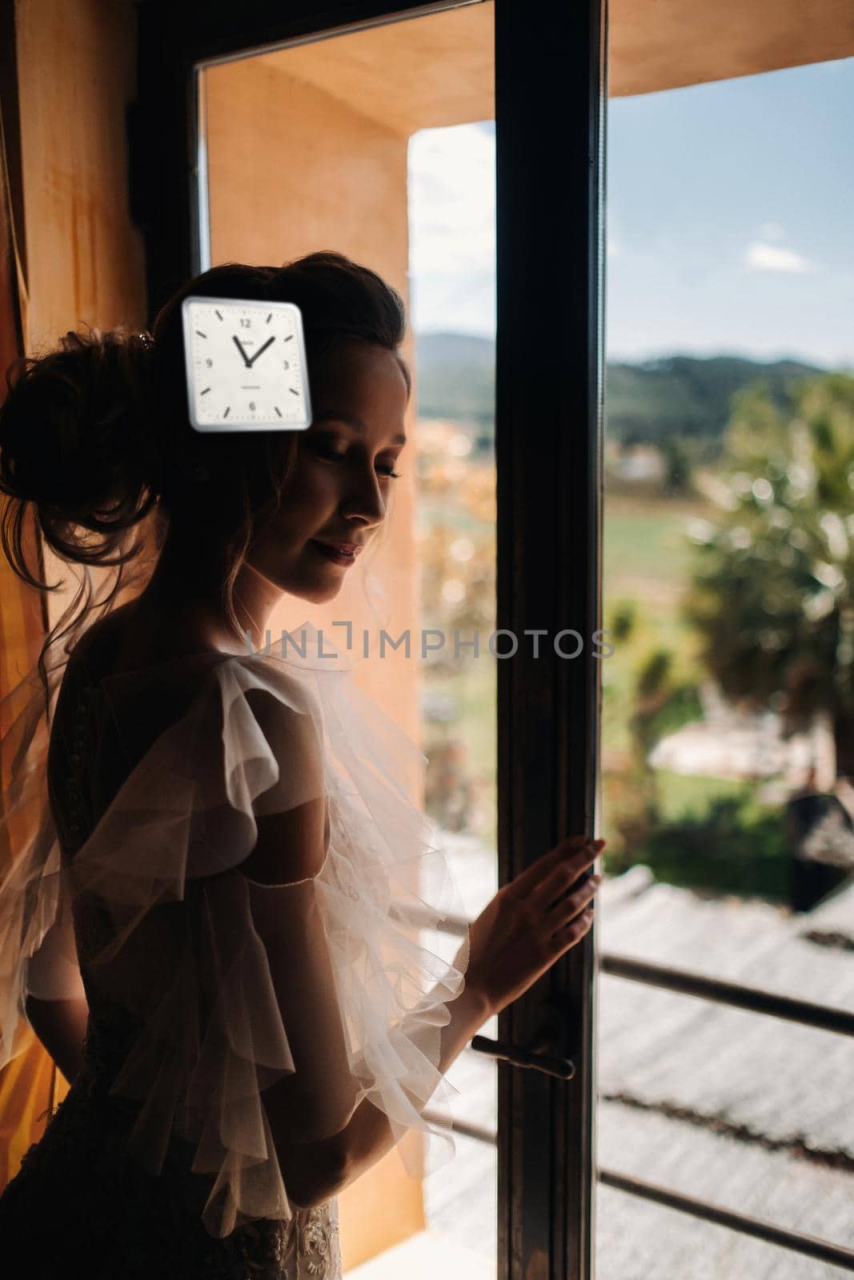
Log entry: 11:08
